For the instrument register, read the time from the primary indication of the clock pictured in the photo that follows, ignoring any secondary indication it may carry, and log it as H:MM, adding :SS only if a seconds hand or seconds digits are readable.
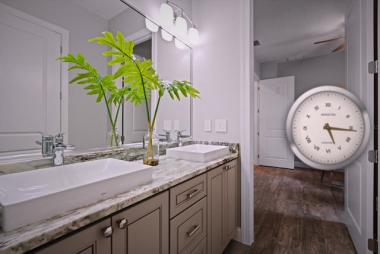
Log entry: 5:16
